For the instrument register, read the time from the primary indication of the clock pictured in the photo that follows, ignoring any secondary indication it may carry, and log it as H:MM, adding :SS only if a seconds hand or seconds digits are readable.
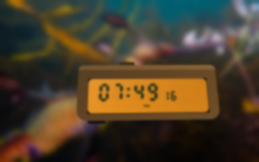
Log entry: 7:49
